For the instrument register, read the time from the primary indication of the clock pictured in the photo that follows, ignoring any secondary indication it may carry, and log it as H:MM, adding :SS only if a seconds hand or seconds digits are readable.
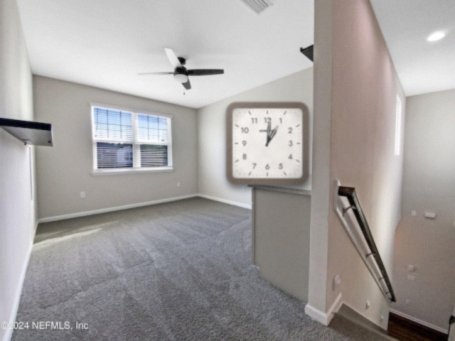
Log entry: 1:01
